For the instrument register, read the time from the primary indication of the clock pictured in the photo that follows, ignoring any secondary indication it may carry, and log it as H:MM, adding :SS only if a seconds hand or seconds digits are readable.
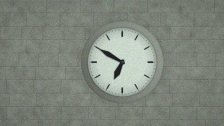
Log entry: 6:50
